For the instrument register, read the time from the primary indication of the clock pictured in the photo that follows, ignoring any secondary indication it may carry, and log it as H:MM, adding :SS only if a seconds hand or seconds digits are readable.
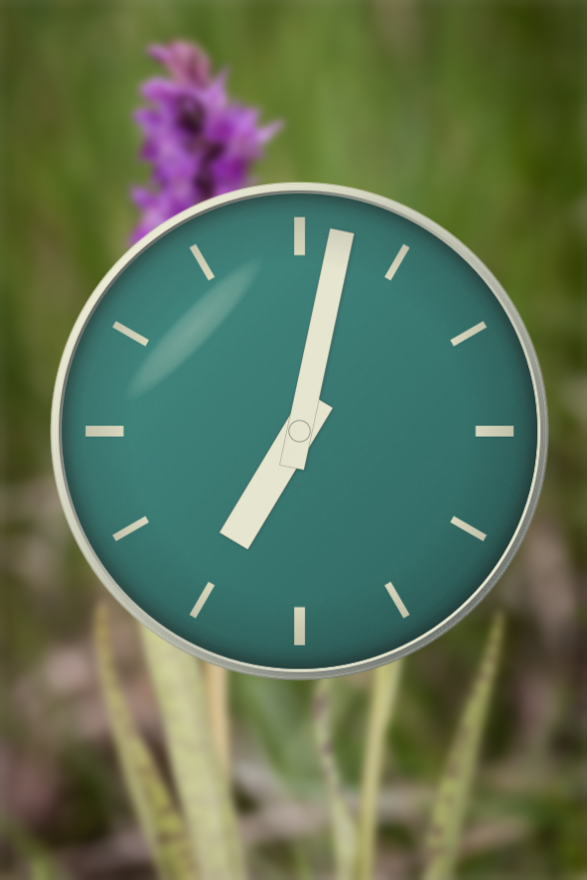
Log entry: 7:02
